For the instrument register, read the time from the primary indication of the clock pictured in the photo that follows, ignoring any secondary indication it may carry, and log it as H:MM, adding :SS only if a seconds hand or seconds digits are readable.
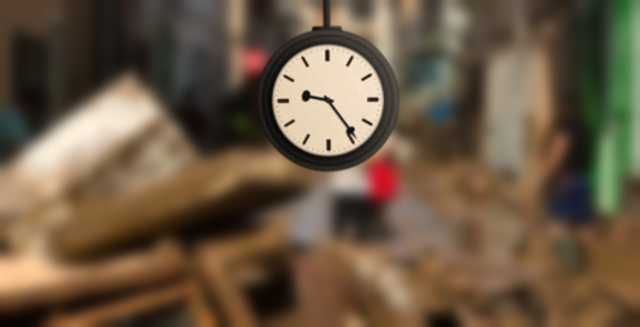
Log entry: 9:24
